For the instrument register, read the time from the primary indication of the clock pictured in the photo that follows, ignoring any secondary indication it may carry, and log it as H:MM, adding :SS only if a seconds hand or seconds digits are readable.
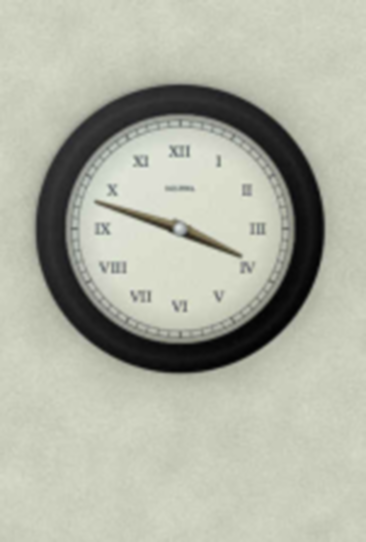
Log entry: 3:48
